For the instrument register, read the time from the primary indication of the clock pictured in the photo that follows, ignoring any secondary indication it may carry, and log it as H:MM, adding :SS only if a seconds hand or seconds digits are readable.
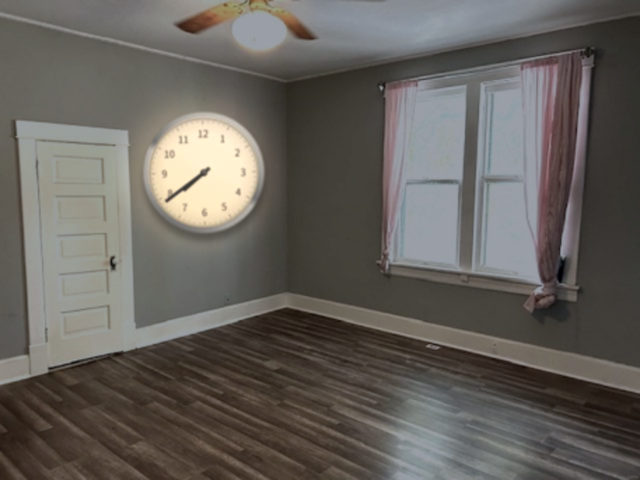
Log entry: 7:39
